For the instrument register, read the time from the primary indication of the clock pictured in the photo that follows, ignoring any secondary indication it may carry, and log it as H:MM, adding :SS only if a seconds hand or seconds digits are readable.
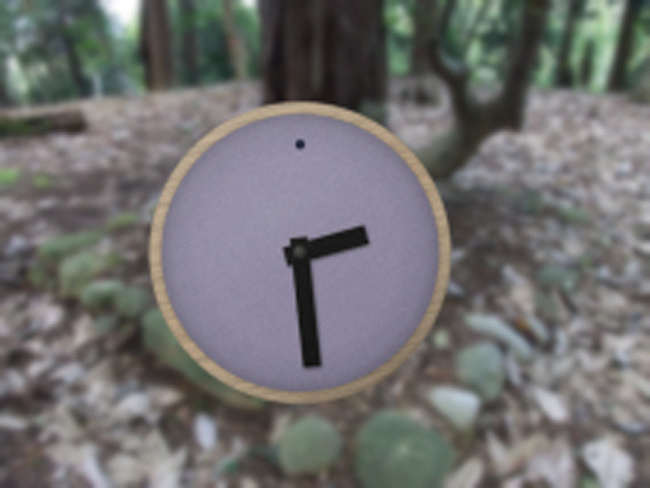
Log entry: 2:29
